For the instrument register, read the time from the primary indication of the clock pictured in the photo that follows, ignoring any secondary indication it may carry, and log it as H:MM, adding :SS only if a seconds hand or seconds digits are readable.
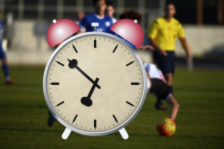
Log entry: 6:52
